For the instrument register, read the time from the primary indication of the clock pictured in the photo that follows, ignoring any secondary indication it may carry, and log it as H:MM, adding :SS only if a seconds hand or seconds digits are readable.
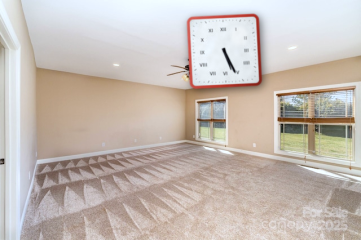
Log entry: 5:26
